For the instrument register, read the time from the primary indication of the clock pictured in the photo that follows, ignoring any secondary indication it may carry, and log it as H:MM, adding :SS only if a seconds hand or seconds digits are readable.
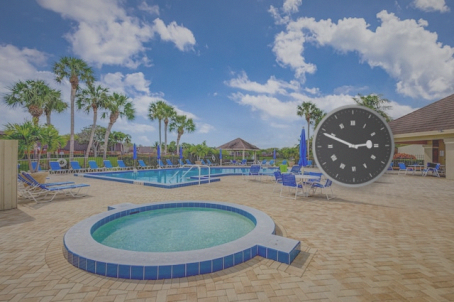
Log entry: 2:49
